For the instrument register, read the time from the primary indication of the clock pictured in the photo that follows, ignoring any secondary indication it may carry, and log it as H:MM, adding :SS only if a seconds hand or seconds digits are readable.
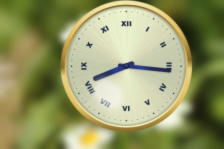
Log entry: 8:16
